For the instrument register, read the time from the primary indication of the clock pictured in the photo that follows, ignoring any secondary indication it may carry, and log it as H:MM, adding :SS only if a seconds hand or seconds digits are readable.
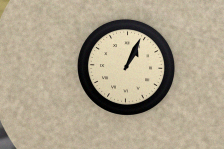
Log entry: 1:04
